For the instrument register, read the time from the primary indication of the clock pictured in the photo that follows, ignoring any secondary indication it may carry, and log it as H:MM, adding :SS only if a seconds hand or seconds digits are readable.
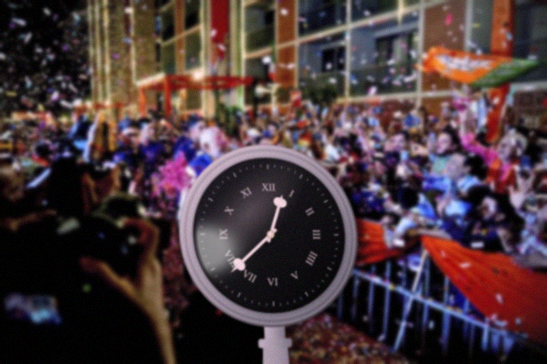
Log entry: 12:38
